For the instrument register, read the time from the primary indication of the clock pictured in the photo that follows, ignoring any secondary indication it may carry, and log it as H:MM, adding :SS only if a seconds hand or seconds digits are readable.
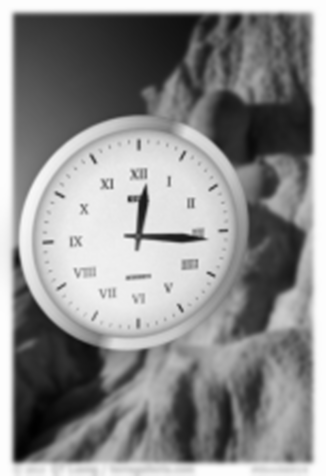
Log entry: 12:16
